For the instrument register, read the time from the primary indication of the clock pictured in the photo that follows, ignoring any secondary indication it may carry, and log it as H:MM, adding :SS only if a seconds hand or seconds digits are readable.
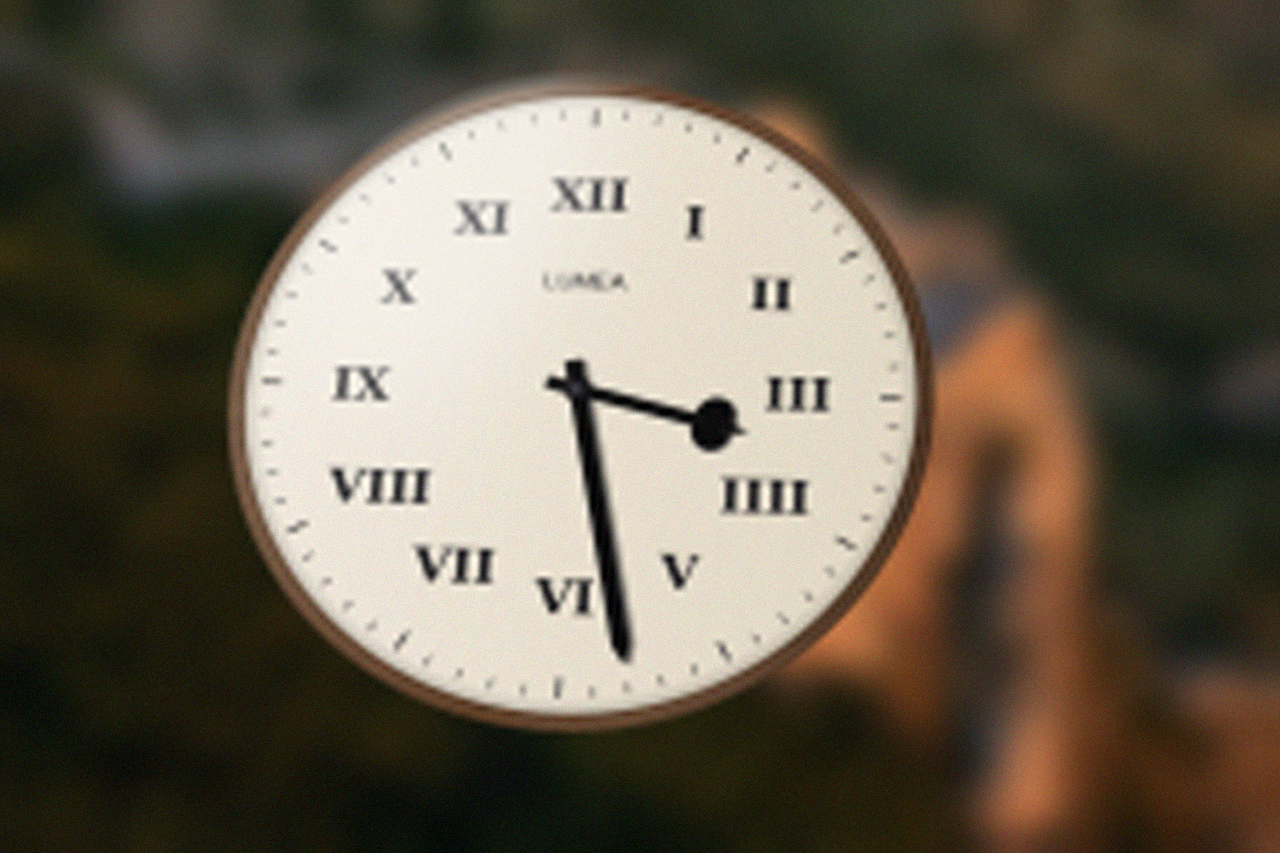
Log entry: 3:28
